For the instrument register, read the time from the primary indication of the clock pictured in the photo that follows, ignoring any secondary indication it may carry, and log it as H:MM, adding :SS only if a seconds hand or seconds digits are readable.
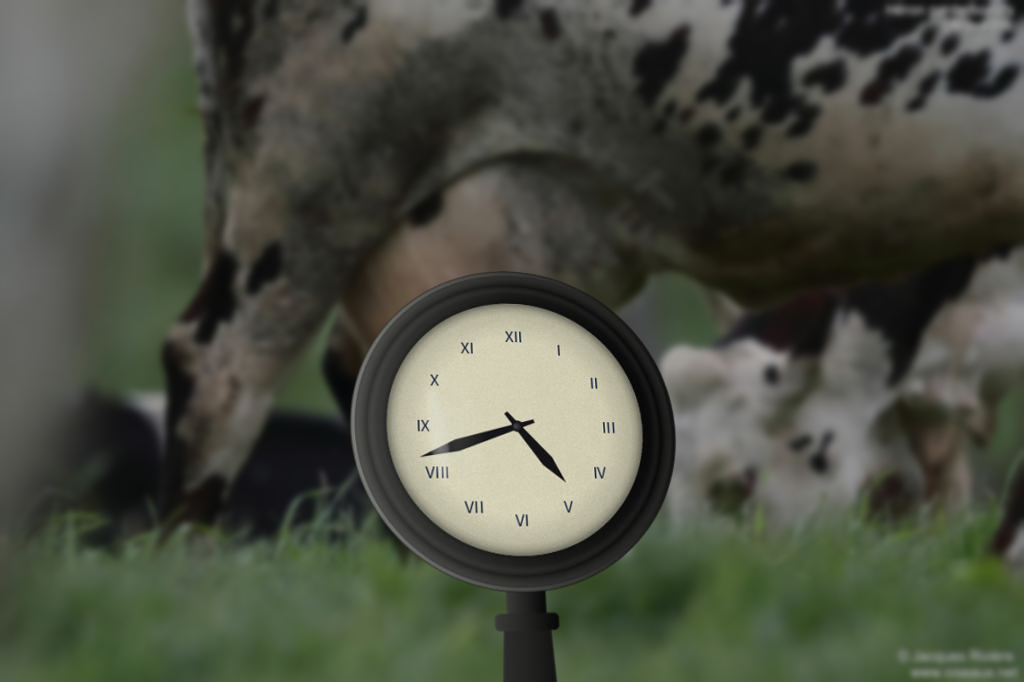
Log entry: 4:42
